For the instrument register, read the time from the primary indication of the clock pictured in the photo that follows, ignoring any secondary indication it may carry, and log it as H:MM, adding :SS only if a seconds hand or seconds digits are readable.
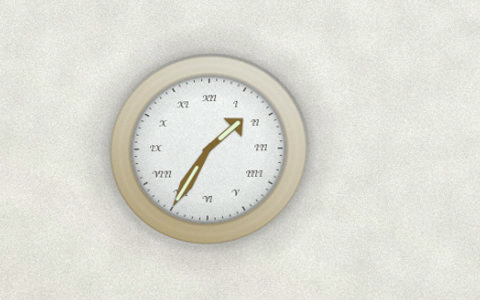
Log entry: 1:35
